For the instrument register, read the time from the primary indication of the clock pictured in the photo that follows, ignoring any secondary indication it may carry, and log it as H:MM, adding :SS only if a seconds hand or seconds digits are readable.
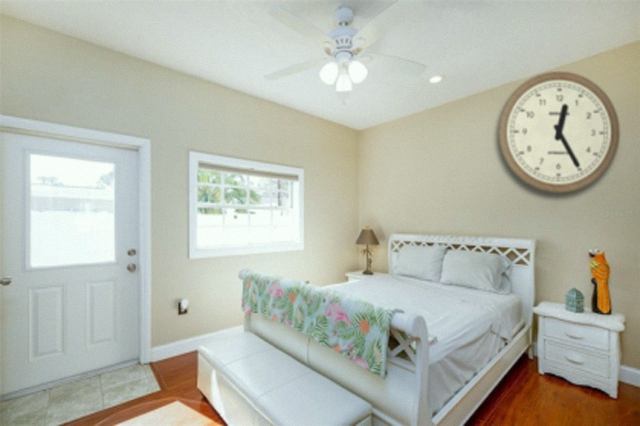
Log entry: 12:25
